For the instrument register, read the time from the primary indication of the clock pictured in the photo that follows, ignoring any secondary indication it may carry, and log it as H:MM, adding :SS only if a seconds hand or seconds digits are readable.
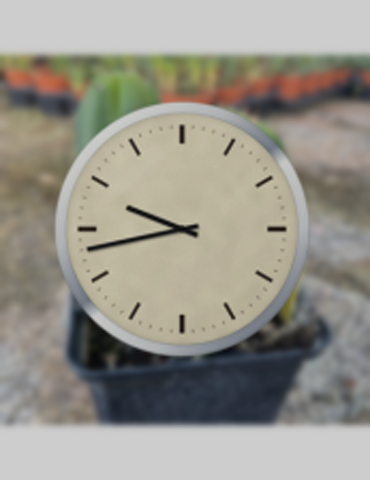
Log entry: 9:43
